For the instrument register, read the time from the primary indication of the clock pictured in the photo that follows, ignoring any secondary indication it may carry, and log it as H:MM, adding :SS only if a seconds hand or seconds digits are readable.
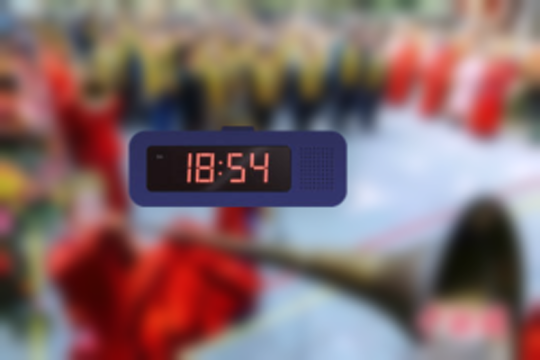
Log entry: 18:54
